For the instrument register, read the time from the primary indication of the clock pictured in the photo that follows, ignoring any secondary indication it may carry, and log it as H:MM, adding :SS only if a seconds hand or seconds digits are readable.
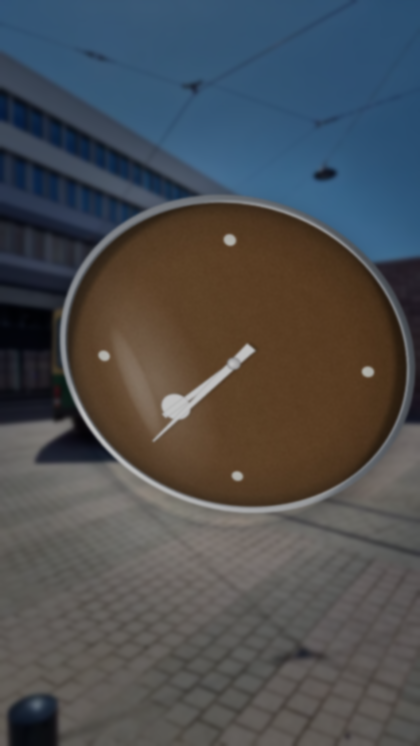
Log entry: 7:37
